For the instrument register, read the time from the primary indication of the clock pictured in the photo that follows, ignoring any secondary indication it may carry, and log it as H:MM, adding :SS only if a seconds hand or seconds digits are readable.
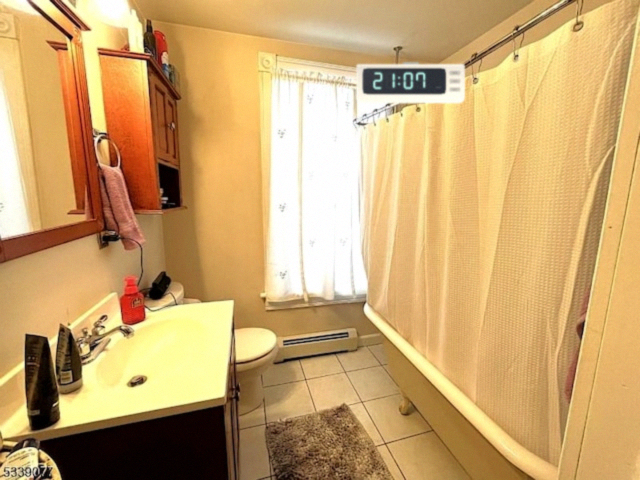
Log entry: 21:07
